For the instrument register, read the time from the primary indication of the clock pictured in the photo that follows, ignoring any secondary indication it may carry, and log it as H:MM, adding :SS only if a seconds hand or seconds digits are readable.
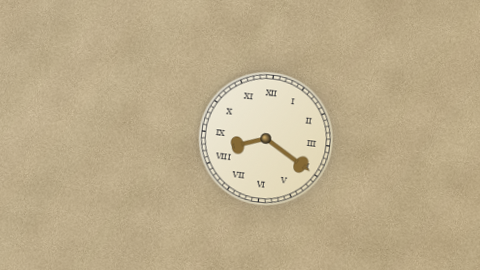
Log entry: 8:20
